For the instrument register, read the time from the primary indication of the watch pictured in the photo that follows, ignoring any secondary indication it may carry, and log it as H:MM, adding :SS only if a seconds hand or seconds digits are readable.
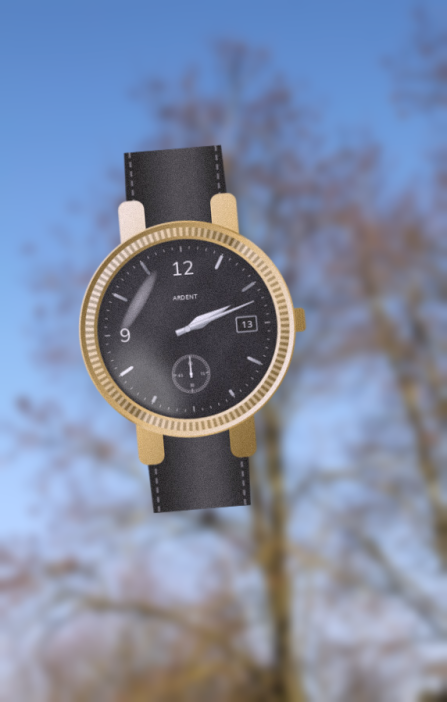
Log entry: 2:12
